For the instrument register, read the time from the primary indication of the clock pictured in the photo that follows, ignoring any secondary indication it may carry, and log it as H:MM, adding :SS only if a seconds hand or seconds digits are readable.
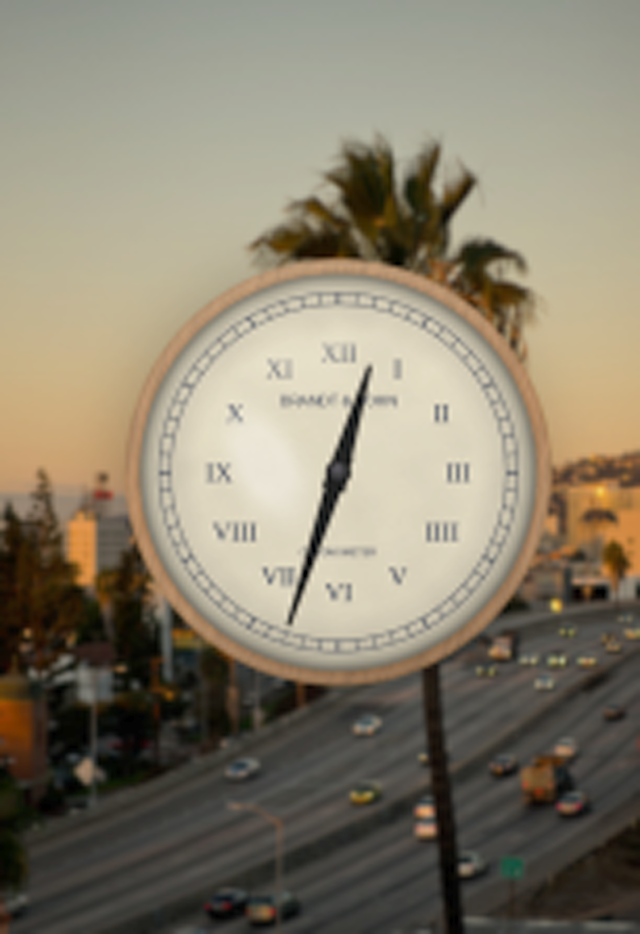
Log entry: 12:33
